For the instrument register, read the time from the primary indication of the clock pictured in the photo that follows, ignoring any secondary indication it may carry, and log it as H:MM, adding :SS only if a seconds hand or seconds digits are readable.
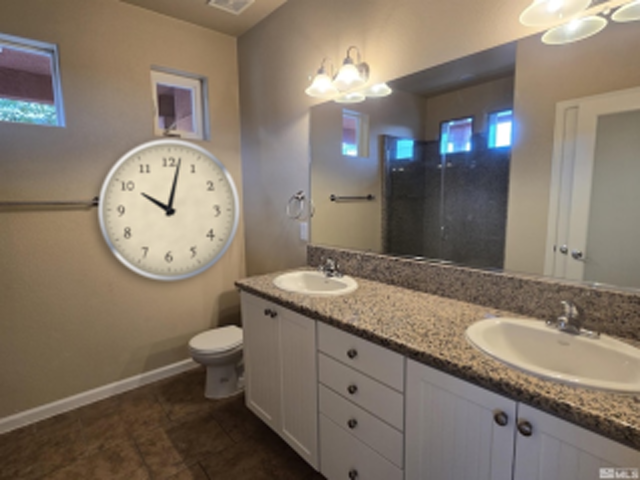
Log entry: 10:02
